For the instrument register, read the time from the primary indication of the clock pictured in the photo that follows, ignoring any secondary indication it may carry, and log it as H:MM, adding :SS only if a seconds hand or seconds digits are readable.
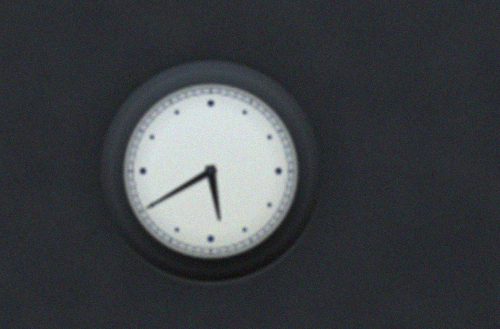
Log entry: 5:40
